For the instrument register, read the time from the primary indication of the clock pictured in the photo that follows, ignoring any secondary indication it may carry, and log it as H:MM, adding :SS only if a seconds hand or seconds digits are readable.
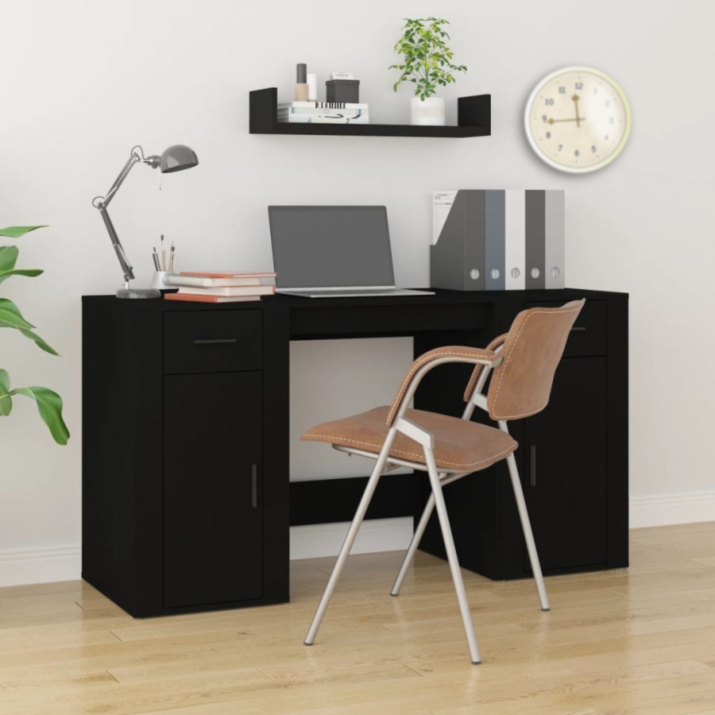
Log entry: 11:44
